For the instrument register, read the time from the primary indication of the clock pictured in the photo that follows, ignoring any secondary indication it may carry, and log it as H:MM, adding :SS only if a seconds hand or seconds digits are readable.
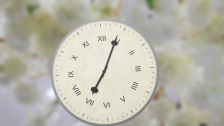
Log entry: 7:04
